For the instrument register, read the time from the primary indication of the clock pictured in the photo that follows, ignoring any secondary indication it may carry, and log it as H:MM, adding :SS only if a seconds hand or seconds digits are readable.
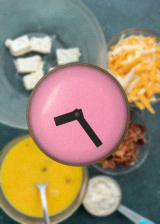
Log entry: 8:24
